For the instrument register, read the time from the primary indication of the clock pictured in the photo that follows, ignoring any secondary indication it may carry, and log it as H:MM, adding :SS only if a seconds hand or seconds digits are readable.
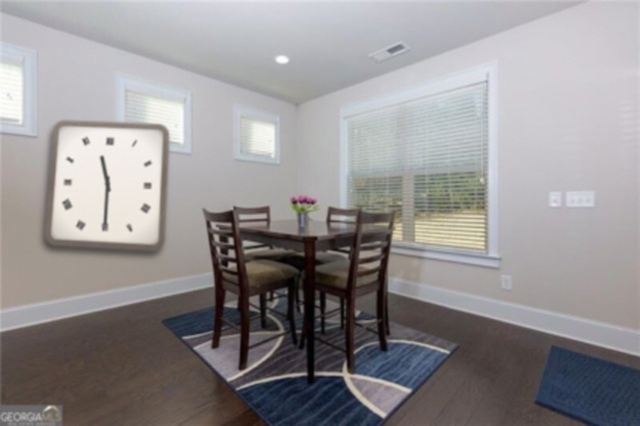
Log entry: 11:30
